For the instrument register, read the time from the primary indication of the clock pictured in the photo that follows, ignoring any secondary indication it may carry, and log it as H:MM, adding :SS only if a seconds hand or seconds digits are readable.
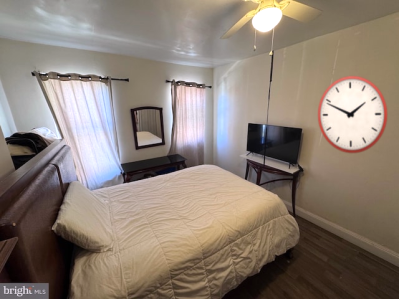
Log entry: 1:49
